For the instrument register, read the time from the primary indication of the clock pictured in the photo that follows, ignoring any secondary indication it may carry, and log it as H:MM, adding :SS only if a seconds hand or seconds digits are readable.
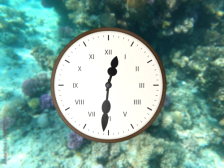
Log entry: 12:31
